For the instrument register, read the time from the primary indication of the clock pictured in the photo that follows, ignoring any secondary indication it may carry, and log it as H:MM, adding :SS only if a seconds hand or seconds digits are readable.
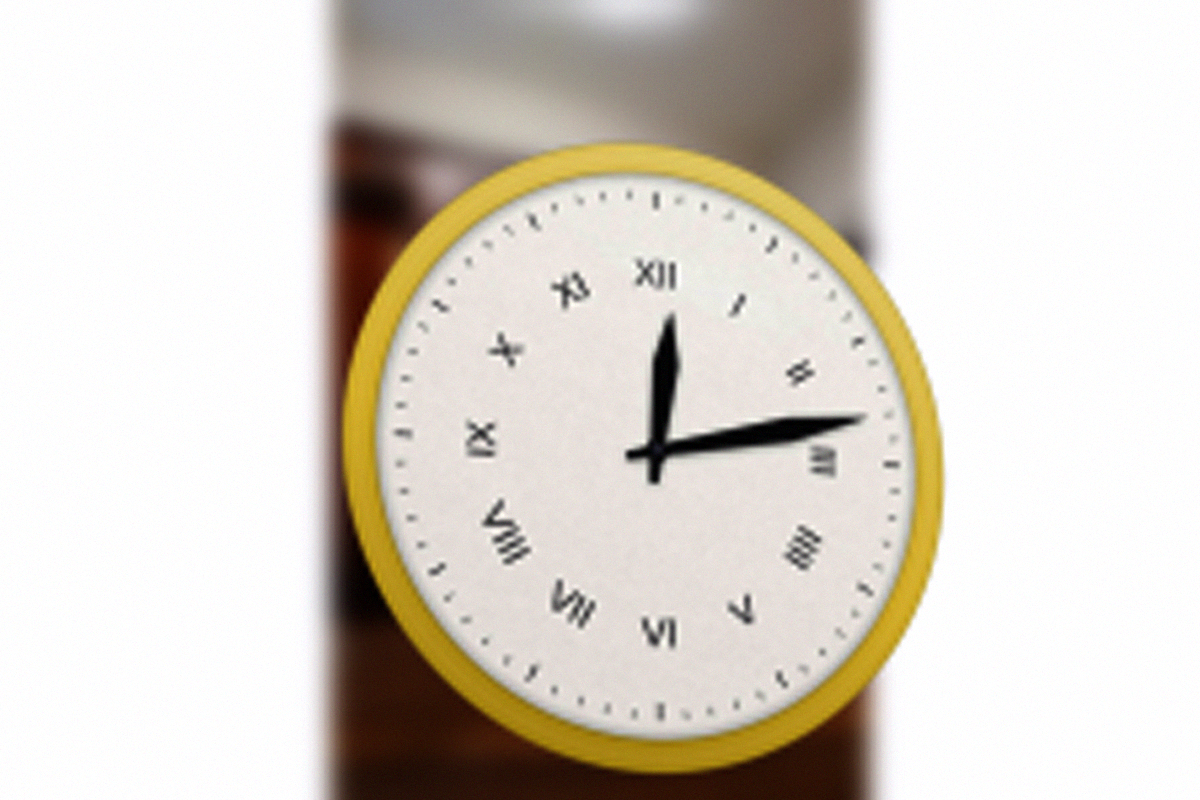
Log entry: 12:13
